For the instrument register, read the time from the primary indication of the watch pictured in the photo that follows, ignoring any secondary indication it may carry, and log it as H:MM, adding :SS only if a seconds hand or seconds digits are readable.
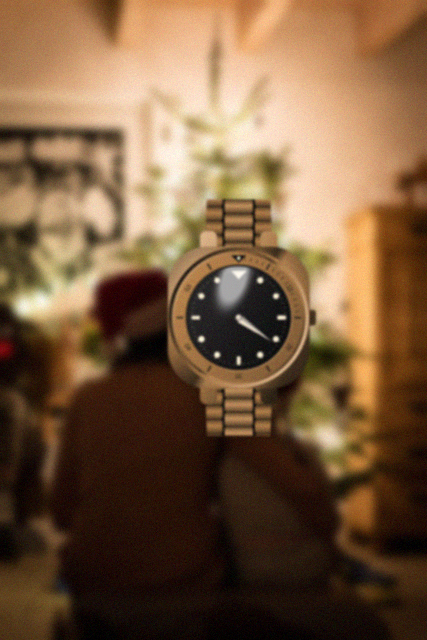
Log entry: 4:21
